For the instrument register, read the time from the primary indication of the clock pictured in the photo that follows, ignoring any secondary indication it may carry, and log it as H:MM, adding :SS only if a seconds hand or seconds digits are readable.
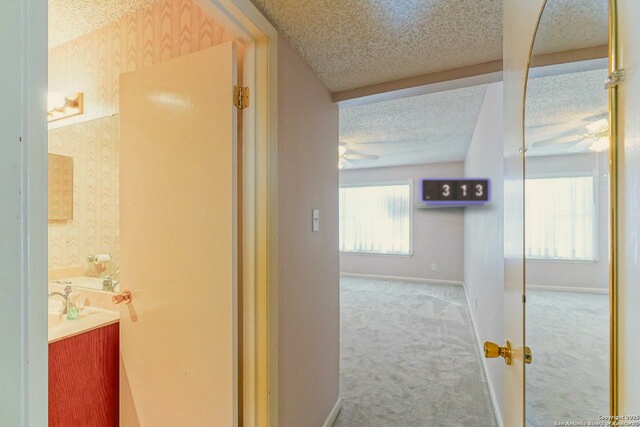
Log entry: 3:13
